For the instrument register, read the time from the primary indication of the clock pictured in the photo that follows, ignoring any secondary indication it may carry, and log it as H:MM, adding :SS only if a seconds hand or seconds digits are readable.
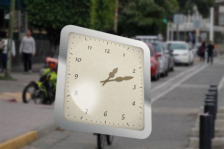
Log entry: 1:12
